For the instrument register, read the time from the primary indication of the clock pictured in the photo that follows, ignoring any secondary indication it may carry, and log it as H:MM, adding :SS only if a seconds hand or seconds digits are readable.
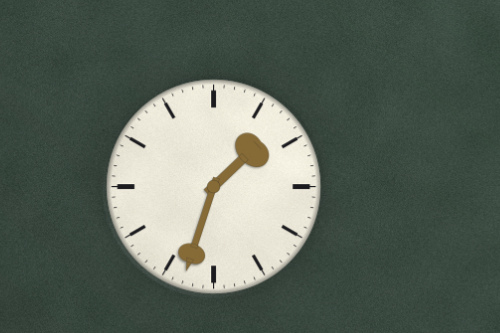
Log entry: 1:33
